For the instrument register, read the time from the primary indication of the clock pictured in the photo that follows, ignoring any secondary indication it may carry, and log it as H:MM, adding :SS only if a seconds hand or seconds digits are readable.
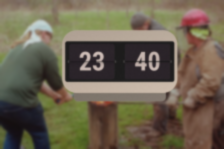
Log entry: 23:40
